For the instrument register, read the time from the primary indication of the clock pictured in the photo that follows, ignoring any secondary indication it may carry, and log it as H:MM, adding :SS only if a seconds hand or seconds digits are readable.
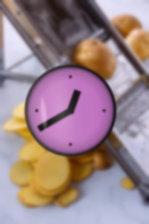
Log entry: 12:40
